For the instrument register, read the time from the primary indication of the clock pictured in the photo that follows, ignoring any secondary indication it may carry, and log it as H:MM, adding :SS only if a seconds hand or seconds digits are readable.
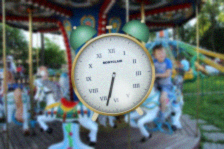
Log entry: 6:33
